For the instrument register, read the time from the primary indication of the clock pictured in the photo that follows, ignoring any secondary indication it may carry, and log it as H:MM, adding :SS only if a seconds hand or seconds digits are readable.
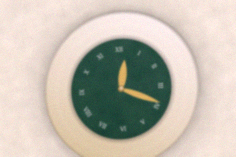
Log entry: 12:19
